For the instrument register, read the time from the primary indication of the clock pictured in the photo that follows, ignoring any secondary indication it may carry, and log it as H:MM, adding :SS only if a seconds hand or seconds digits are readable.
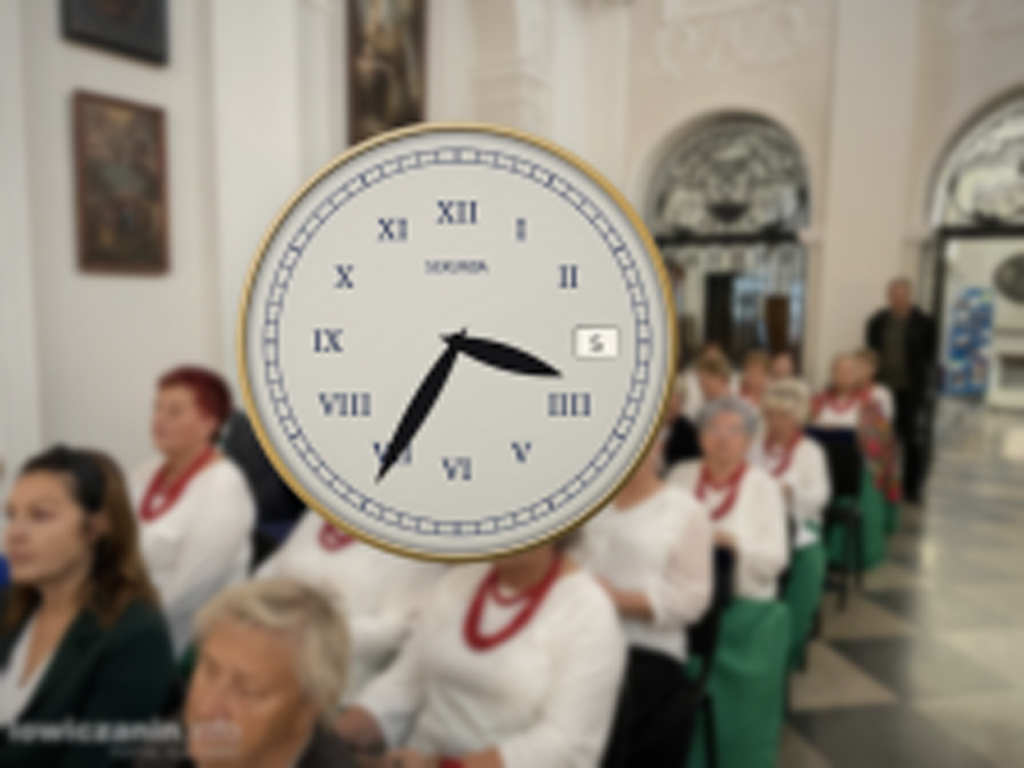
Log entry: 3:35
